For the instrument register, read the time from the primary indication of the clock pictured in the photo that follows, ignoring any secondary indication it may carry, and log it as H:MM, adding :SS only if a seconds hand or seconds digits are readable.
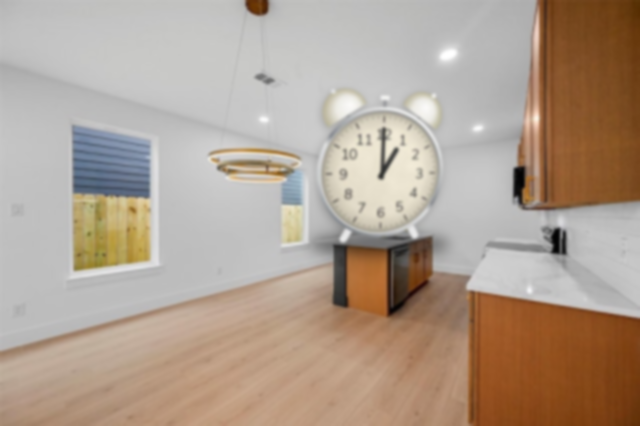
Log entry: 1:00
